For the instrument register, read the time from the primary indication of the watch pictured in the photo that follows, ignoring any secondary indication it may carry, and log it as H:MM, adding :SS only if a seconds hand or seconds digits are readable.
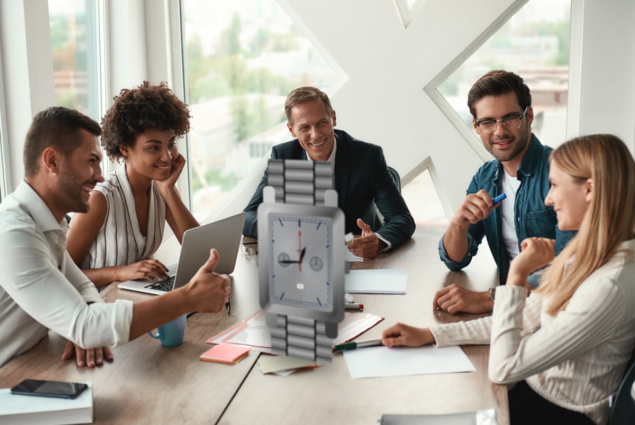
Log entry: 12:44
